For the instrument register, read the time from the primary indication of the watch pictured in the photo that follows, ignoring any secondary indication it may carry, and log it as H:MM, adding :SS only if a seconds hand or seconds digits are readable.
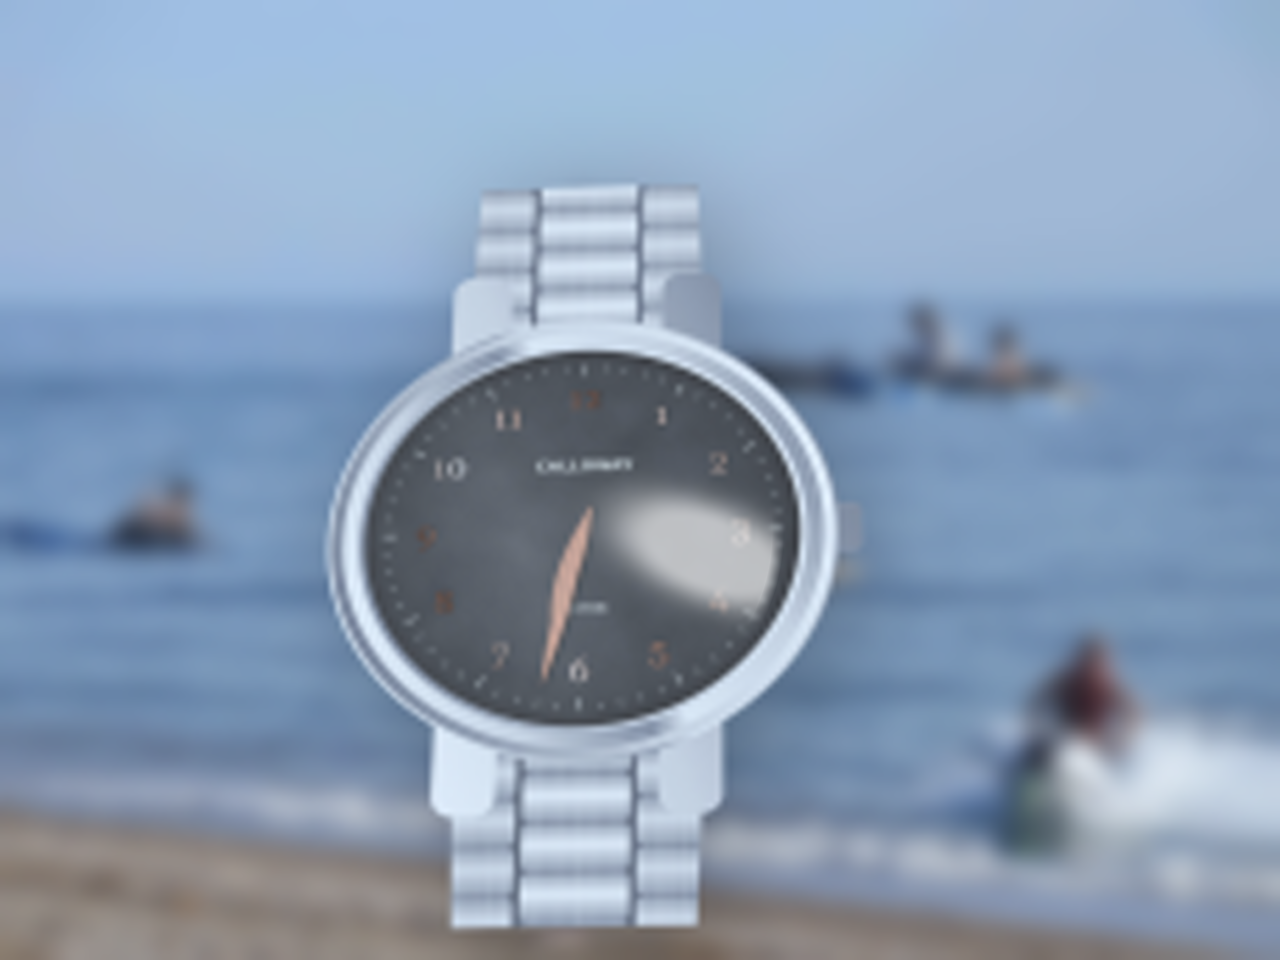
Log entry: 6:32
